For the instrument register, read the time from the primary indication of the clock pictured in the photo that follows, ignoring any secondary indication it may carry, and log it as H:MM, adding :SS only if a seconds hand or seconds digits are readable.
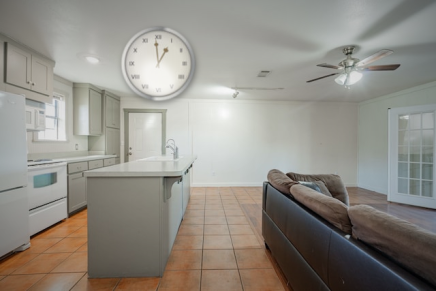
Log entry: 12:59
